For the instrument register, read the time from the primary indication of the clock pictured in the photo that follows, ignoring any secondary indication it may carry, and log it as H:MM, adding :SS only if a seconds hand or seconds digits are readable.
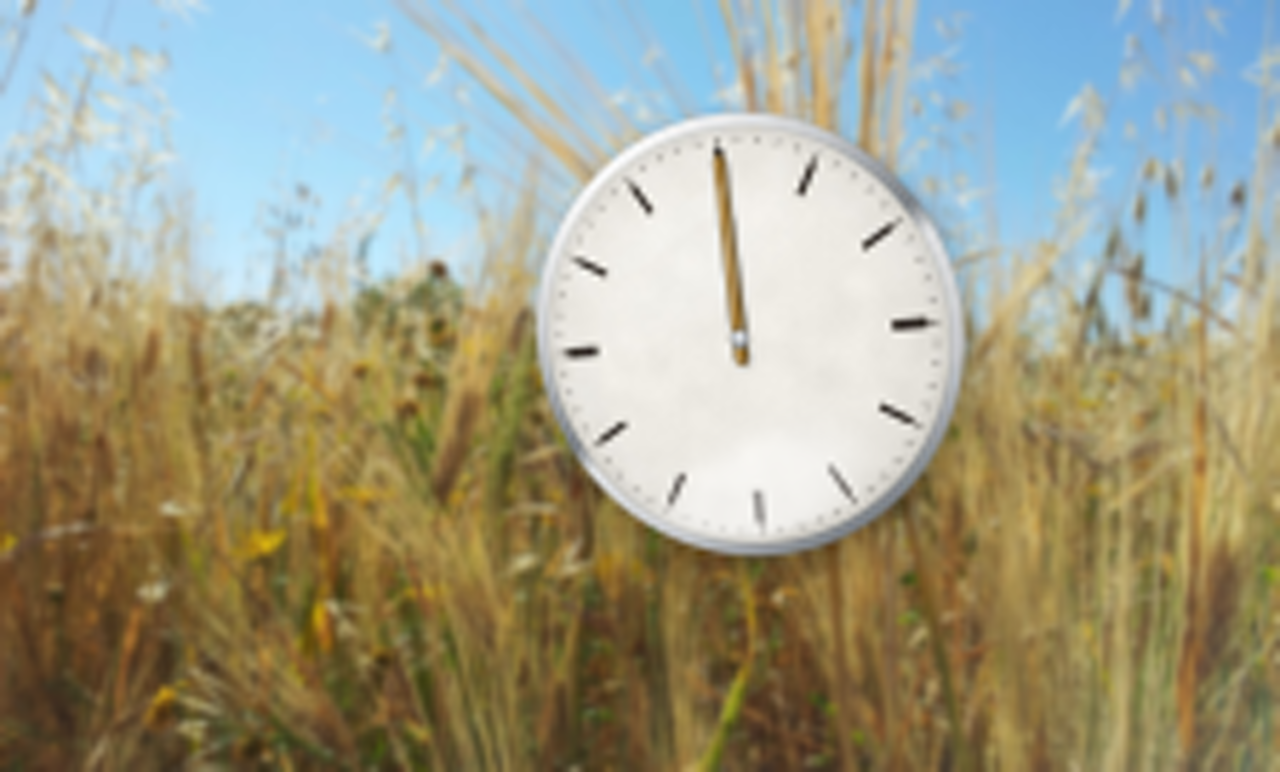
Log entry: 12:00
